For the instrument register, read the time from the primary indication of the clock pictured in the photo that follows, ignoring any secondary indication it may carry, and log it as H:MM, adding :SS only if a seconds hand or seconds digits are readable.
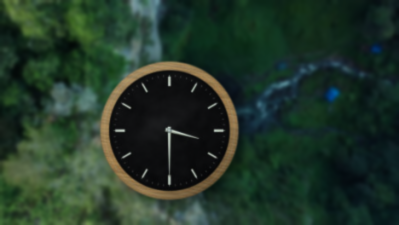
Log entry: 3:30
